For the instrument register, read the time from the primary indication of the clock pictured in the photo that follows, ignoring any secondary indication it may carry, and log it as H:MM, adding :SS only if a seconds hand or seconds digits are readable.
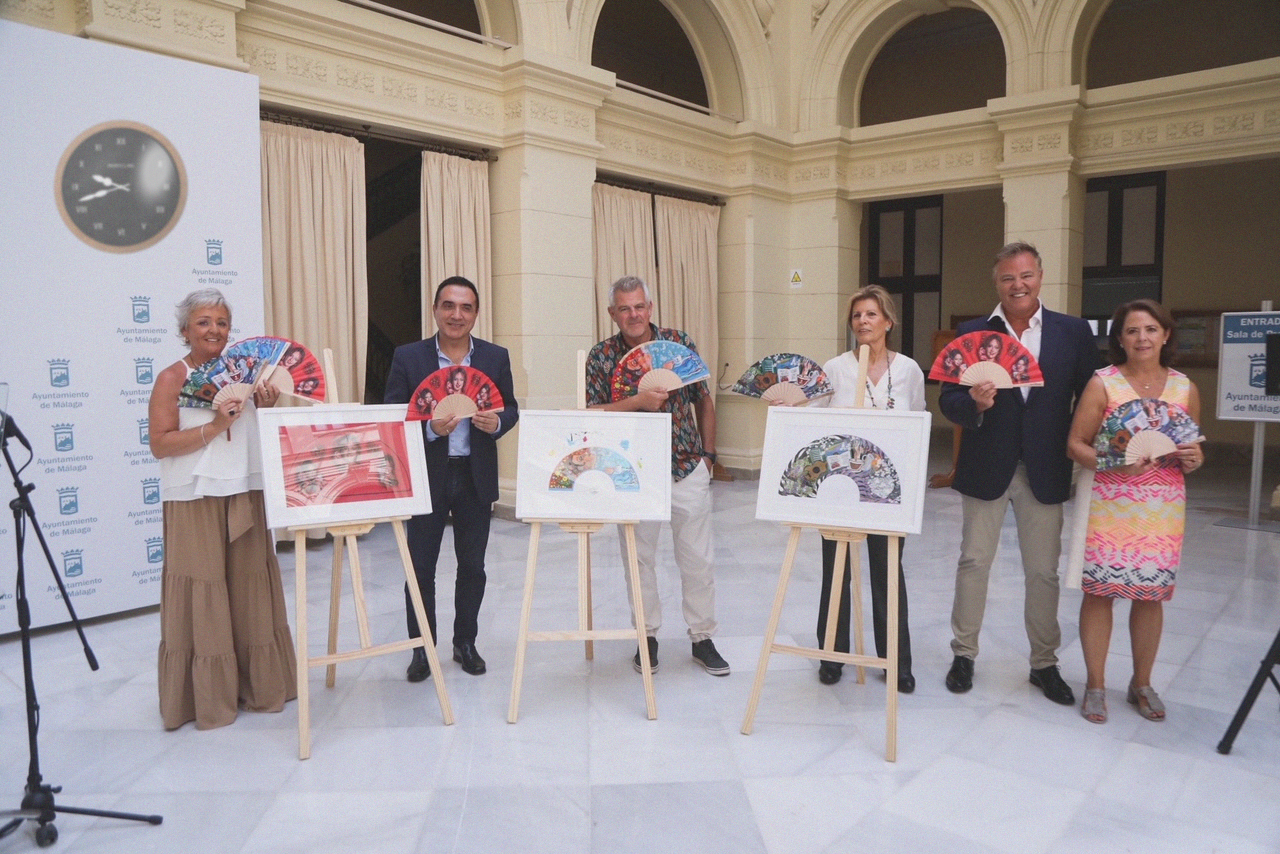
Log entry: 9:42
